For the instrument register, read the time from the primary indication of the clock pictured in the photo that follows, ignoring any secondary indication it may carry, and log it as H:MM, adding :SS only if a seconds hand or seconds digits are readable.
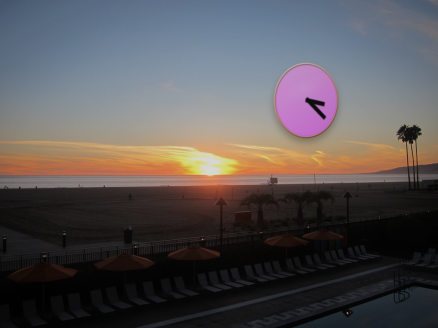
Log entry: 3:22
